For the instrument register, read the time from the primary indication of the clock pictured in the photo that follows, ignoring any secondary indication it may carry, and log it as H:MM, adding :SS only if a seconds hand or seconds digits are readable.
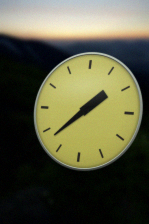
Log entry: 1:38
